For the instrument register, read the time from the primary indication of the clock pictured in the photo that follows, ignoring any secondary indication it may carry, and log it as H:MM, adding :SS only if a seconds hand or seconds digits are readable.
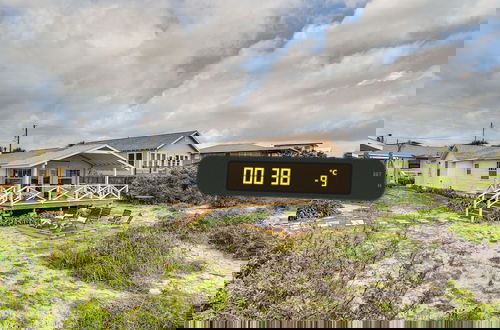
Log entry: 0:38
